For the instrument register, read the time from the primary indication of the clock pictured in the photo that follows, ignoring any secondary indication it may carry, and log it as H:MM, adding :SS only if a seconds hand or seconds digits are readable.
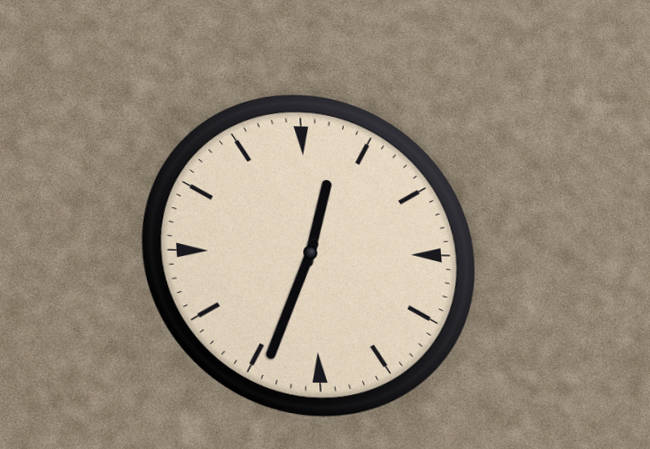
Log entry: 12:34
